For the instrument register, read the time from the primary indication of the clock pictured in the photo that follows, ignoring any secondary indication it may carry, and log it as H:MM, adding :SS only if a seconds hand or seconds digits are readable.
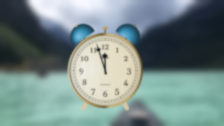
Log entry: 11:57
